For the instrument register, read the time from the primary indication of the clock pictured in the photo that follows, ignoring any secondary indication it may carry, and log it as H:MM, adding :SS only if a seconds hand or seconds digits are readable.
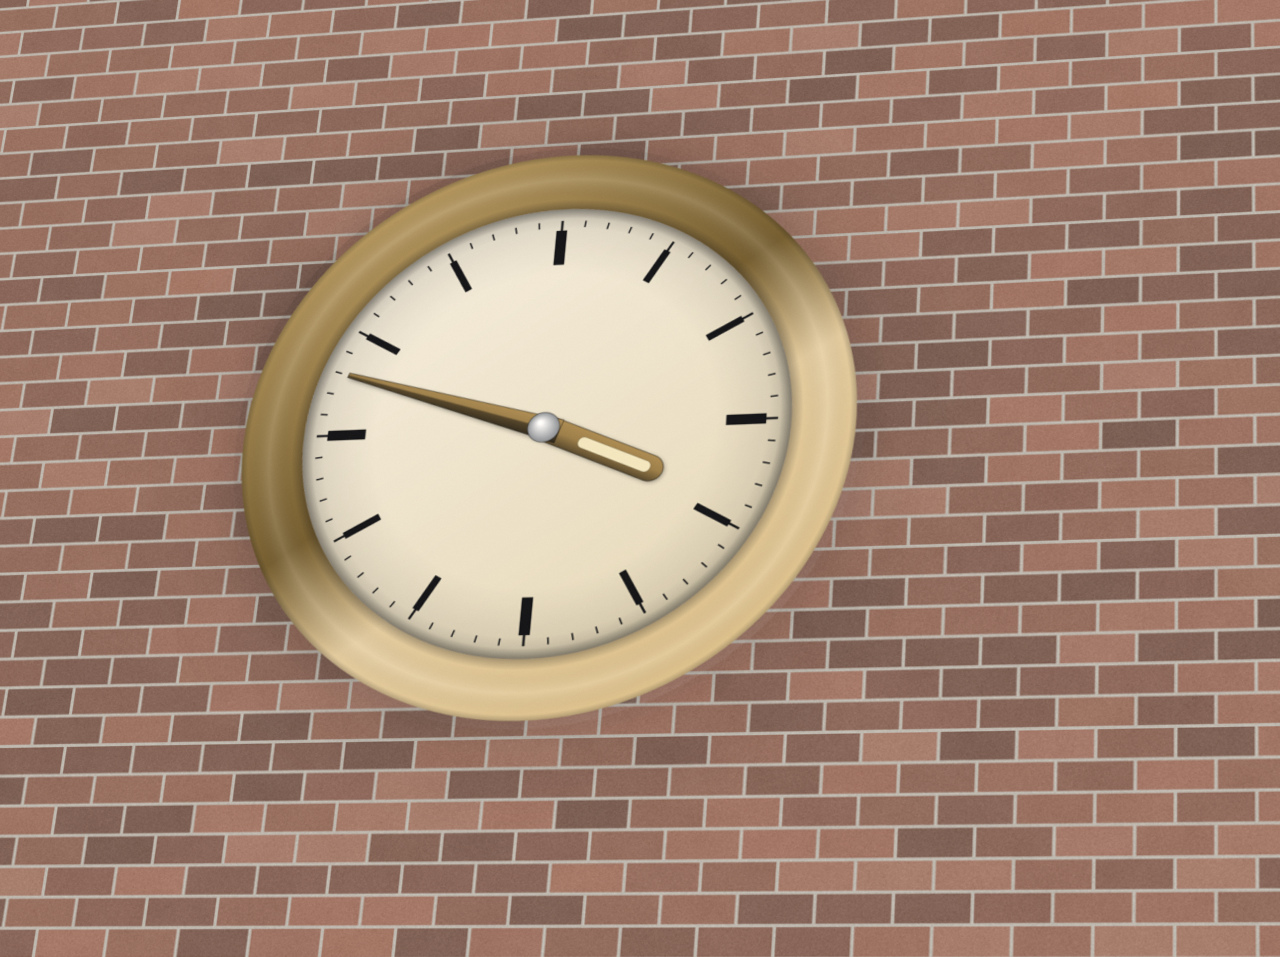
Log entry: 3:48
